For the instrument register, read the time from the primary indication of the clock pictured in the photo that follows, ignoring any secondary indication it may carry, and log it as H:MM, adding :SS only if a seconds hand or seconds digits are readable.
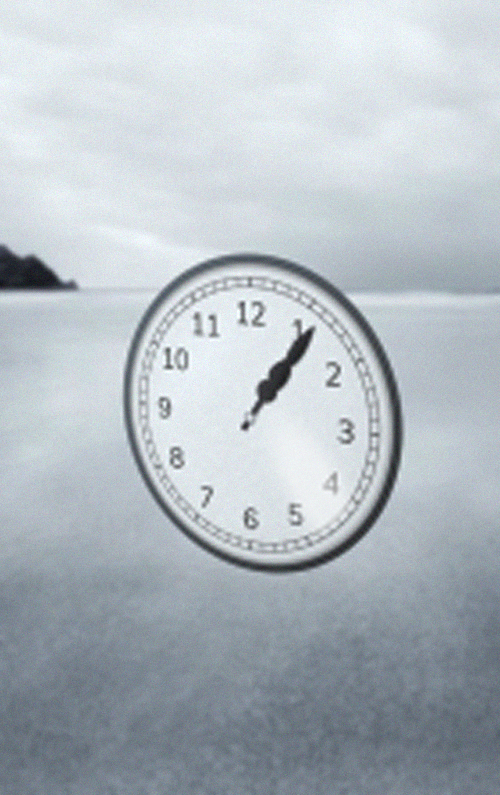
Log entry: 1:06
